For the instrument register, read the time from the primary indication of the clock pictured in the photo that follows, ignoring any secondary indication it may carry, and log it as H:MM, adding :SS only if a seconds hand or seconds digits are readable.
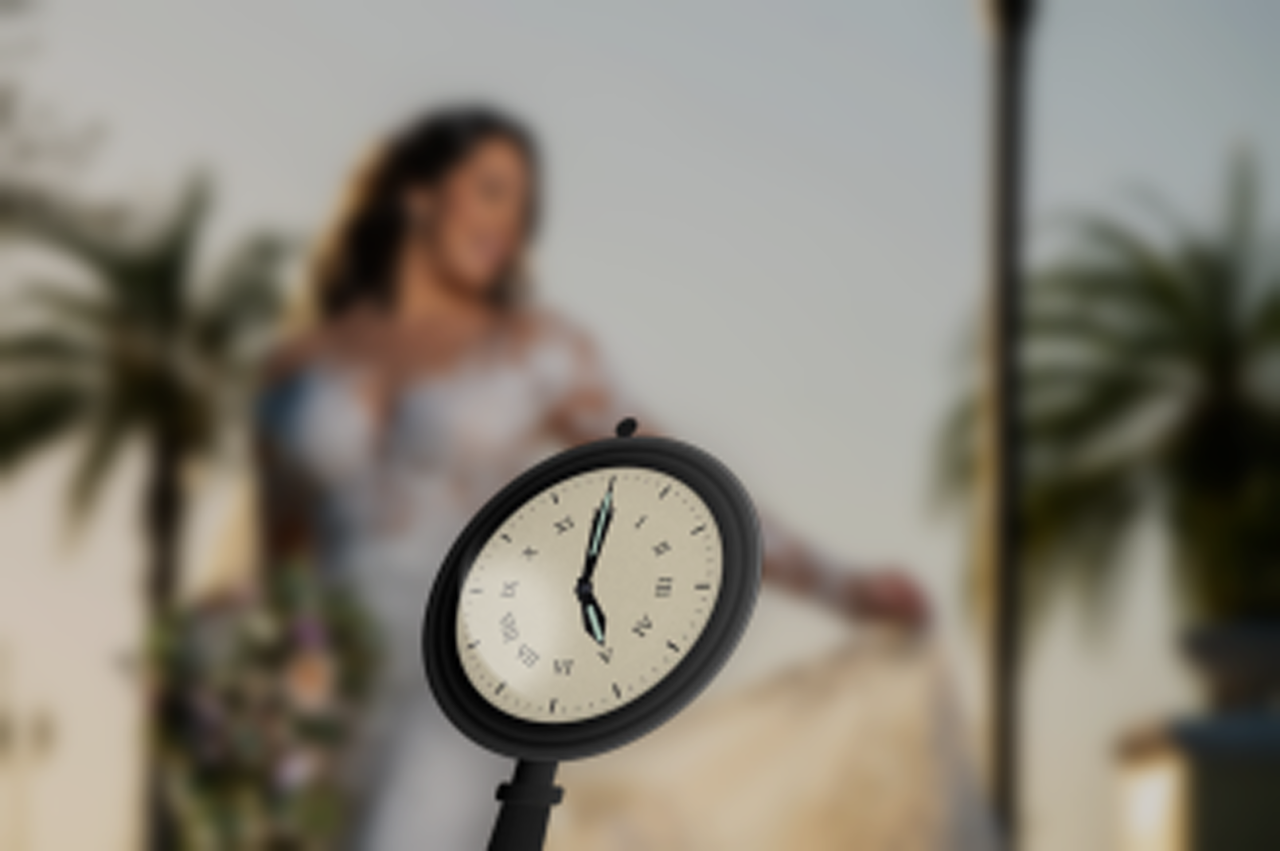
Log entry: 5:00
